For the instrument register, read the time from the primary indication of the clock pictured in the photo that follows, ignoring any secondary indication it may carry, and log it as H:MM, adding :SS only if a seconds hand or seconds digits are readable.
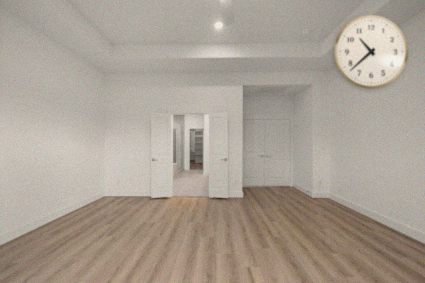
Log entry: 10:38
